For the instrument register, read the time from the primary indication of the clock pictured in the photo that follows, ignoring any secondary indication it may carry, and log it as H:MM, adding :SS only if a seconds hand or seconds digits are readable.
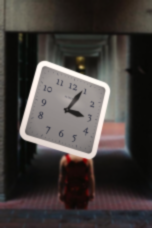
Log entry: 3:04
